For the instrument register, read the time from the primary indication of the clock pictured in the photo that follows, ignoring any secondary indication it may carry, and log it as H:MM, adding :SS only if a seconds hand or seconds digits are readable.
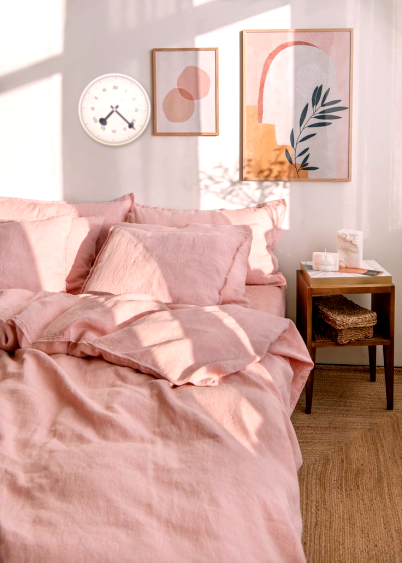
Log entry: 7:22
